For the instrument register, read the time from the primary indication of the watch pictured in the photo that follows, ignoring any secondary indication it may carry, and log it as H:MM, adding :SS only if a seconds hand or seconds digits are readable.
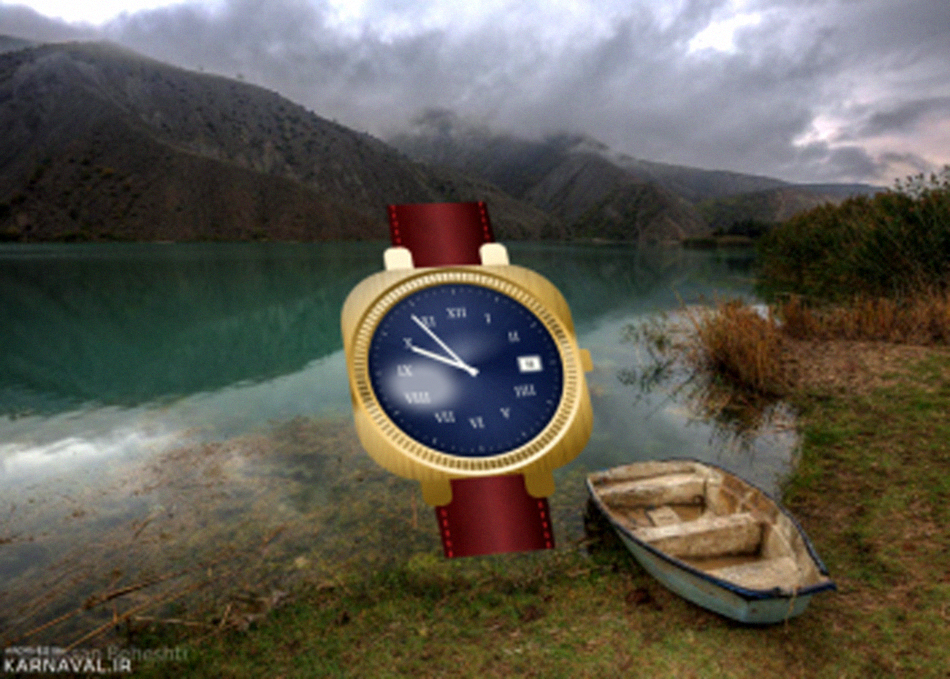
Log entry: 9:54
